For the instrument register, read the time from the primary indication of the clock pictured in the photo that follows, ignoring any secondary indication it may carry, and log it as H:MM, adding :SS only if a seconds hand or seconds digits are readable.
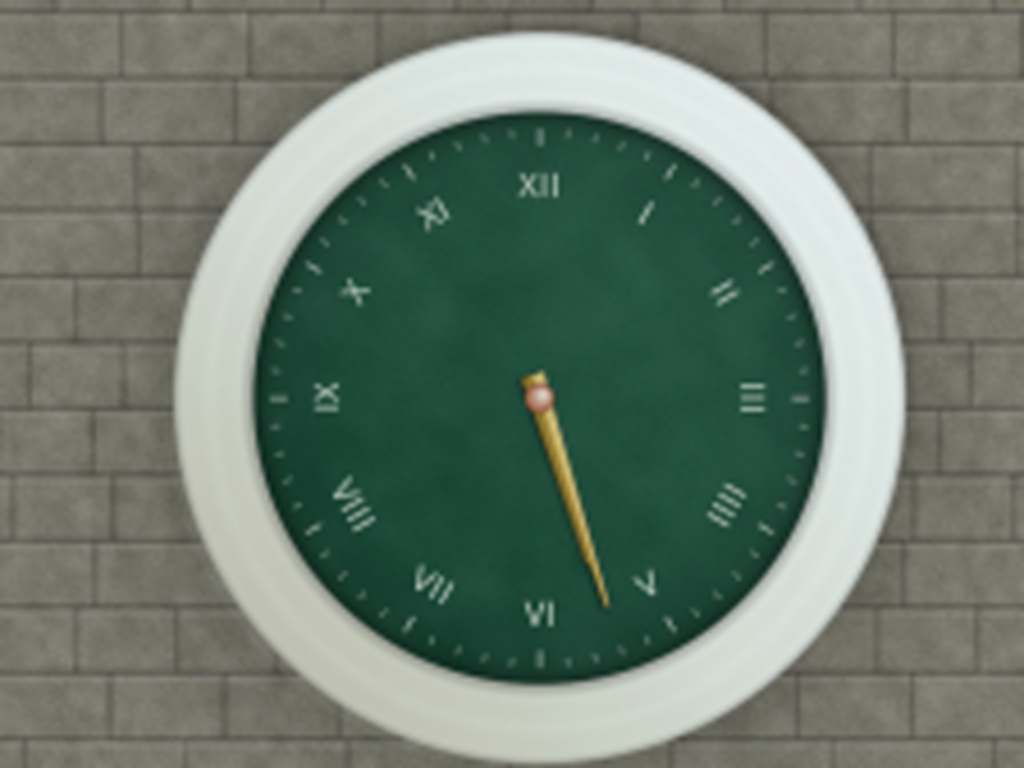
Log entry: 5:27
